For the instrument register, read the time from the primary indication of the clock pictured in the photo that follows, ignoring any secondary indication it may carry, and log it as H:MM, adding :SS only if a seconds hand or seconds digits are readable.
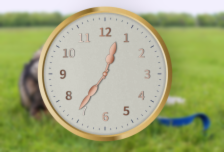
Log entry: 12:36
